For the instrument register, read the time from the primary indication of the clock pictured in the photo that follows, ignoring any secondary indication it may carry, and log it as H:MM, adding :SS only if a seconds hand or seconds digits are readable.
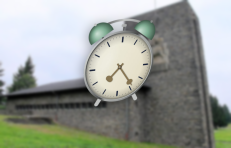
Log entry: 7:24
